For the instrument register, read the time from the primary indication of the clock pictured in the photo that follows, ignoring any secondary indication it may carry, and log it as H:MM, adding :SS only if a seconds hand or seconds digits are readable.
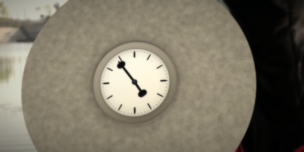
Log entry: 4:54
